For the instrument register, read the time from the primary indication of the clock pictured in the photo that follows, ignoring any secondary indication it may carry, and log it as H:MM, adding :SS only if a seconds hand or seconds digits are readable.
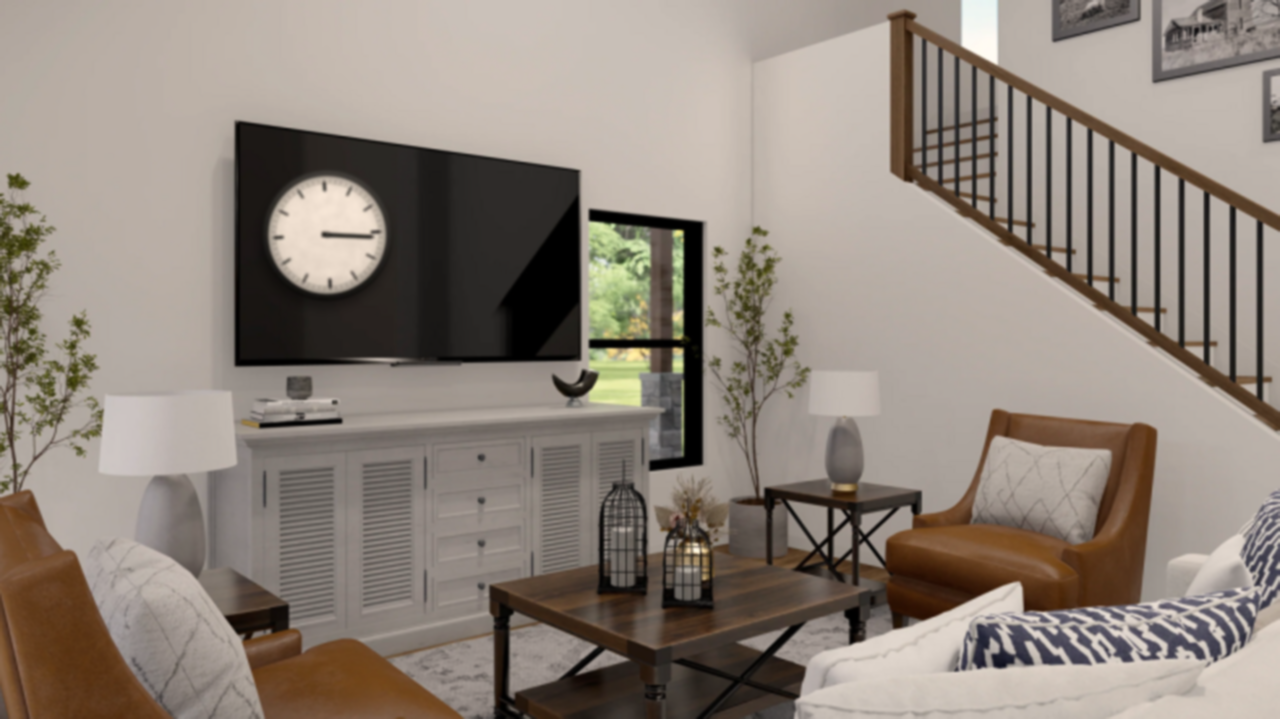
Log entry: 3:16
